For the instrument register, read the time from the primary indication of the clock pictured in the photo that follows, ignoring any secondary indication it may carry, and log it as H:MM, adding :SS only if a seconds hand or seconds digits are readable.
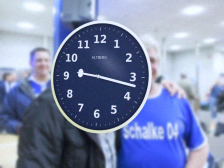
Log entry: 9:17
